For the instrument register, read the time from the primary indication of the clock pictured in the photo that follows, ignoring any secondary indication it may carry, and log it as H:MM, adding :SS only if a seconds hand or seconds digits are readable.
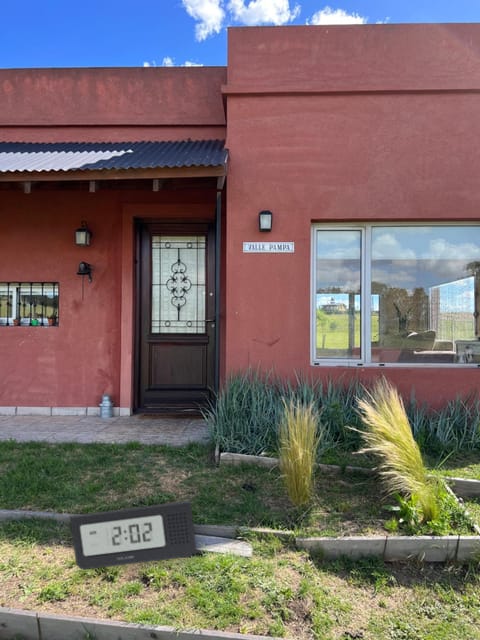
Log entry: 2:02
